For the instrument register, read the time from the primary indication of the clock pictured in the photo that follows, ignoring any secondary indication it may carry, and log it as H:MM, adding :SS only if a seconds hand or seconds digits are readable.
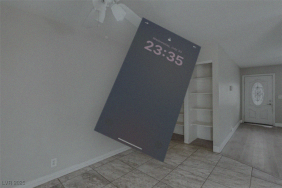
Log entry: 23:35
